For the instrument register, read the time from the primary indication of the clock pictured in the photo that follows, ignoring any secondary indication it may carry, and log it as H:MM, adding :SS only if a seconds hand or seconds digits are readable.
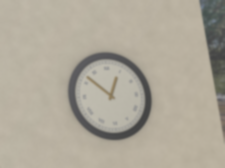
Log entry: 12:52
